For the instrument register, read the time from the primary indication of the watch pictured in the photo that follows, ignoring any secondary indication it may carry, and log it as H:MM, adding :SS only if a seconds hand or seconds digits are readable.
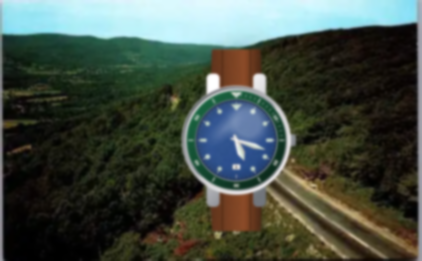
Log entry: 5:18
